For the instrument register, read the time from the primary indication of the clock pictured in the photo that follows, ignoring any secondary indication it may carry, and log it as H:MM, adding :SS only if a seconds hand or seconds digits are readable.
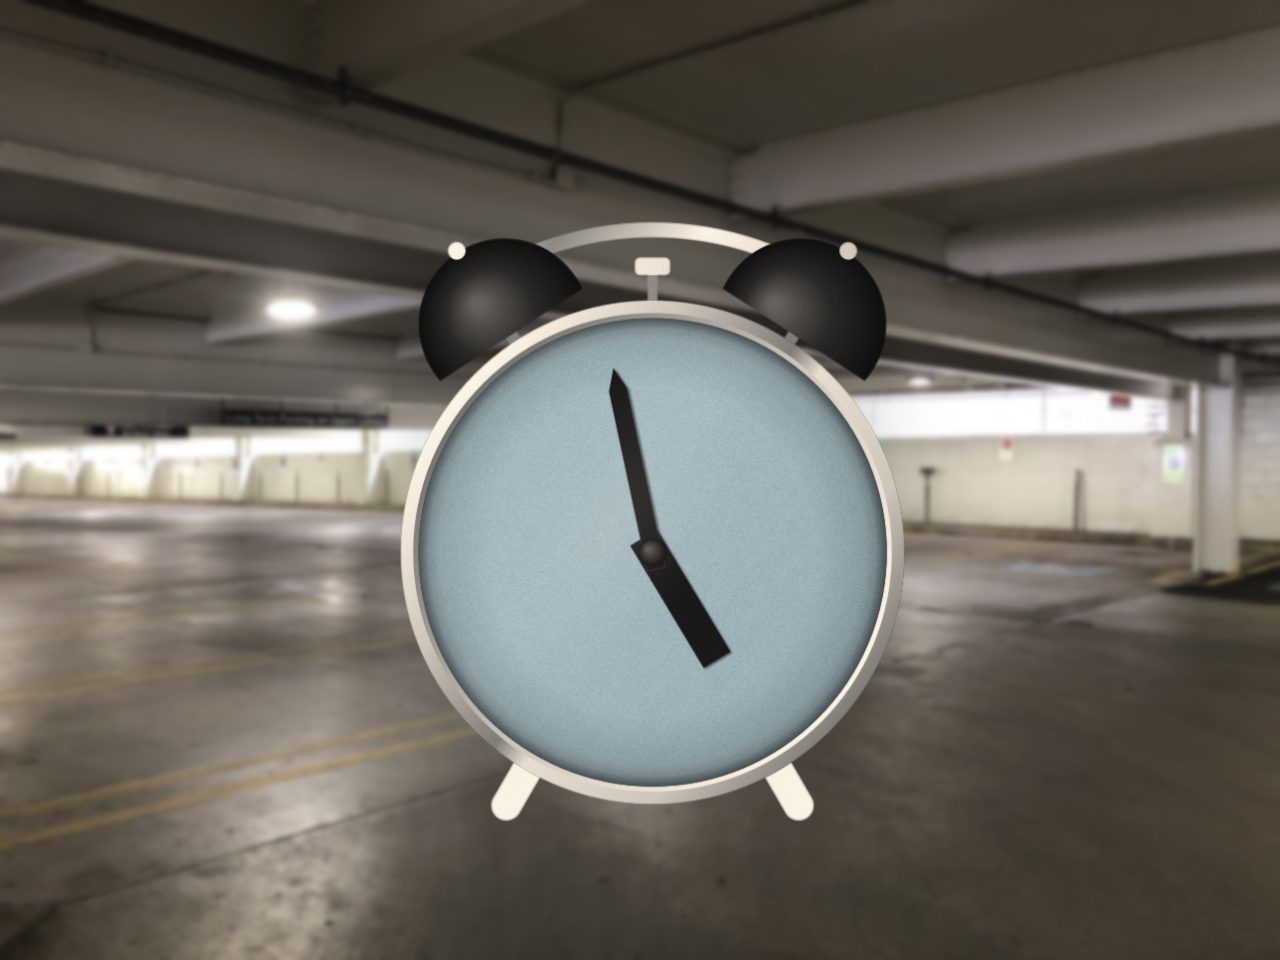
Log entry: 4:58
